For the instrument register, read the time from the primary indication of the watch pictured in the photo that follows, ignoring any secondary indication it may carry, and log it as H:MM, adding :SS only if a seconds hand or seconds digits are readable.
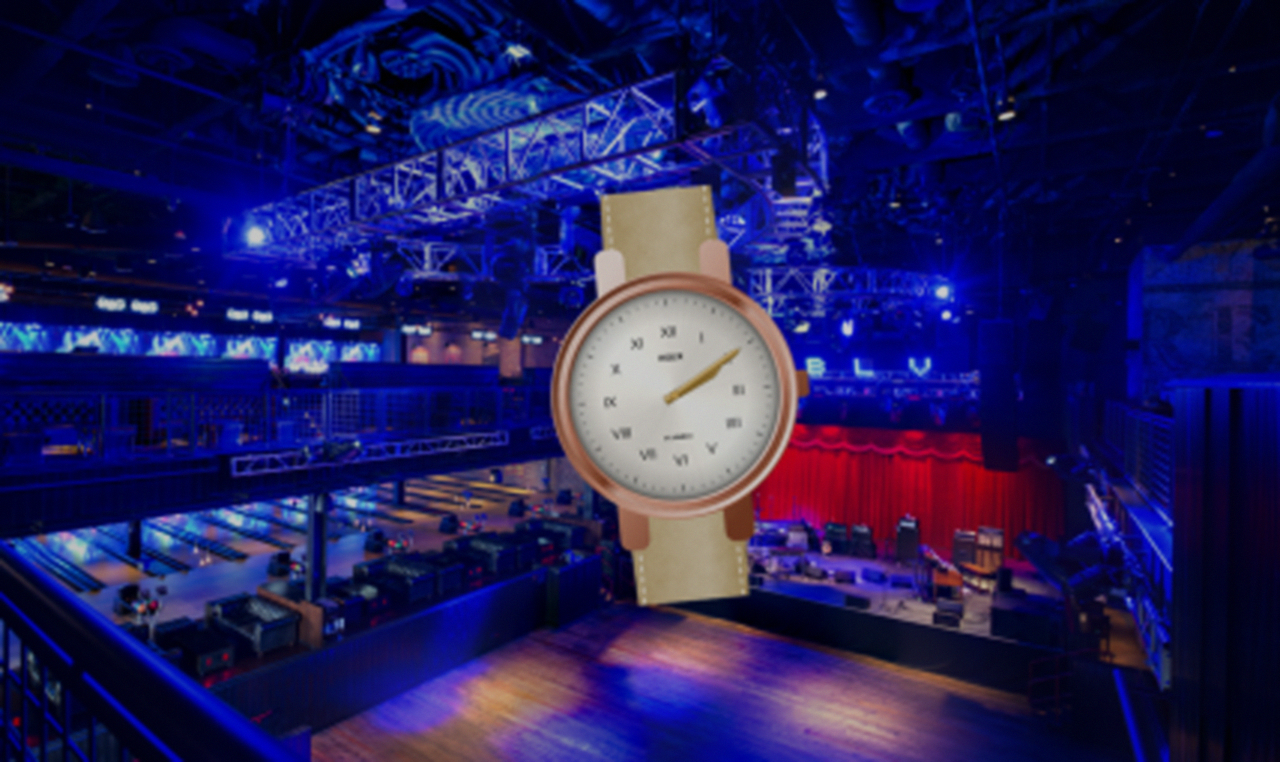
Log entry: 2:10
